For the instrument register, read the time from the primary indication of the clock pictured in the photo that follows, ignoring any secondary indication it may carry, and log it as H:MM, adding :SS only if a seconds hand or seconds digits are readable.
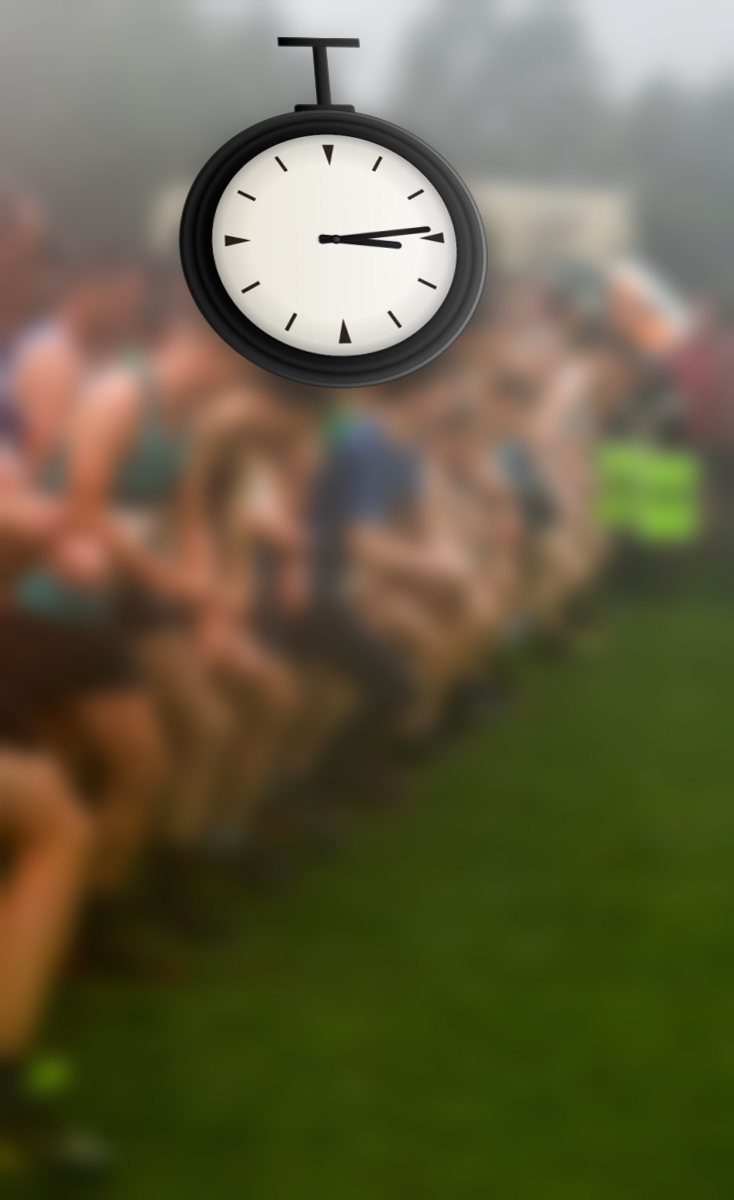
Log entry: 3:14
